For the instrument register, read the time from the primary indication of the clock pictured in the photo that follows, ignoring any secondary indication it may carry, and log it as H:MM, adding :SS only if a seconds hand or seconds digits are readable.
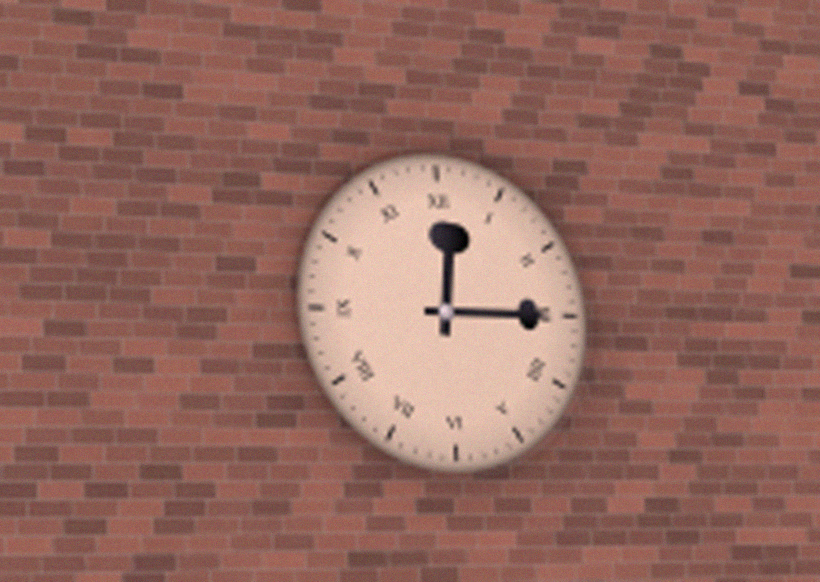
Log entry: 12:15
